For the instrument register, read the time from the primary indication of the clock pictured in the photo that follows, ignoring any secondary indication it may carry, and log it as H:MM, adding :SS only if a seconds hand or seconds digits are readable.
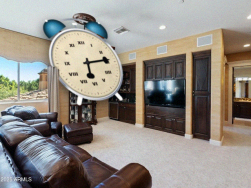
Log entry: 6:14
